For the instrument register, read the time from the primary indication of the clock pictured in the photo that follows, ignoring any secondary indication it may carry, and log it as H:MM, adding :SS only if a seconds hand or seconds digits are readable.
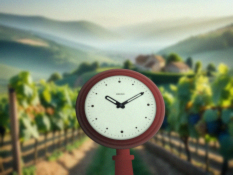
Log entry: 10:10
